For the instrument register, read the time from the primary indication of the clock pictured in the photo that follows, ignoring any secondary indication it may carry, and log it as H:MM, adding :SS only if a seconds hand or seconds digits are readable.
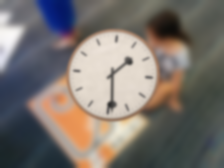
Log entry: 1:29
